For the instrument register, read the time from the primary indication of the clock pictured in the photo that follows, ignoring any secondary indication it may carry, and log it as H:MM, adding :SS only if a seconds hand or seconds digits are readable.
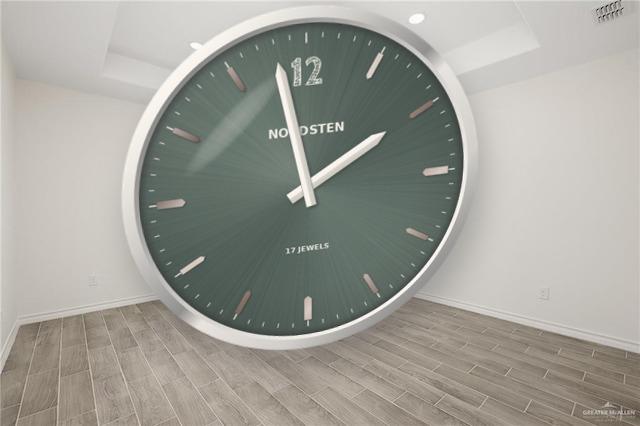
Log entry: 1:58
